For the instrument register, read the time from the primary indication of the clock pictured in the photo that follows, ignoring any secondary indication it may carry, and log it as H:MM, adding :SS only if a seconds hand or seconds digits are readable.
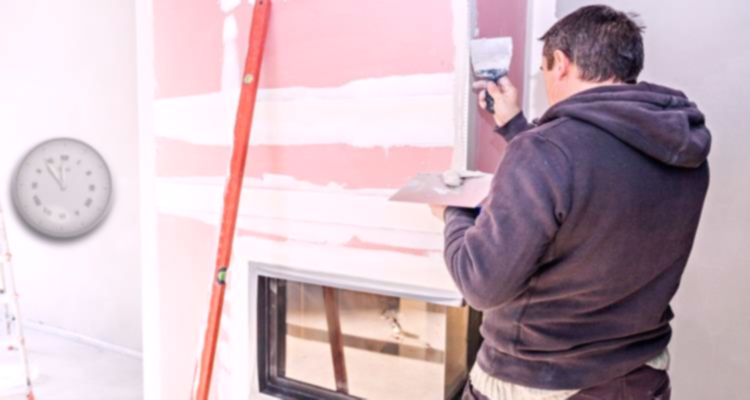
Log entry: 11:54
